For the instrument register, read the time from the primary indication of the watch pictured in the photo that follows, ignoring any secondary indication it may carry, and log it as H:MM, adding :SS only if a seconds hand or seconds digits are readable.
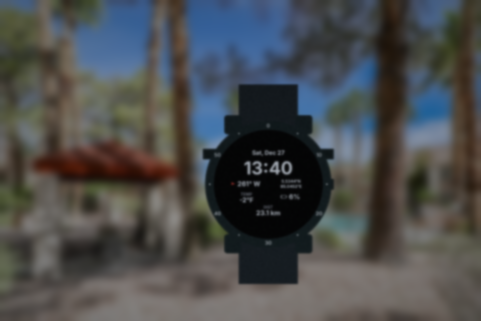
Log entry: 13:40
